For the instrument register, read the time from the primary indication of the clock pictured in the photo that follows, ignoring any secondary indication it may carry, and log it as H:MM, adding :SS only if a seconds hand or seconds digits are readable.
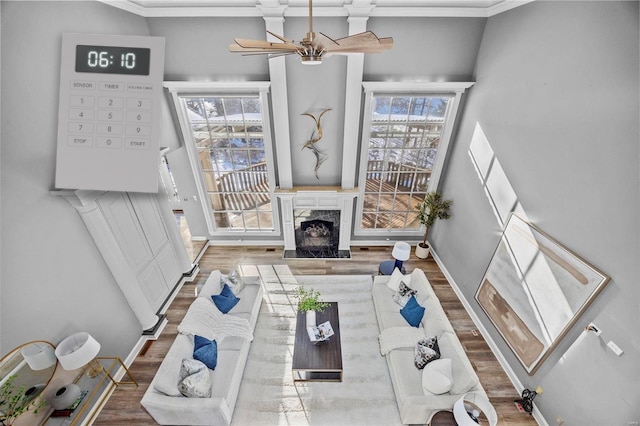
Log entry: 6:10
